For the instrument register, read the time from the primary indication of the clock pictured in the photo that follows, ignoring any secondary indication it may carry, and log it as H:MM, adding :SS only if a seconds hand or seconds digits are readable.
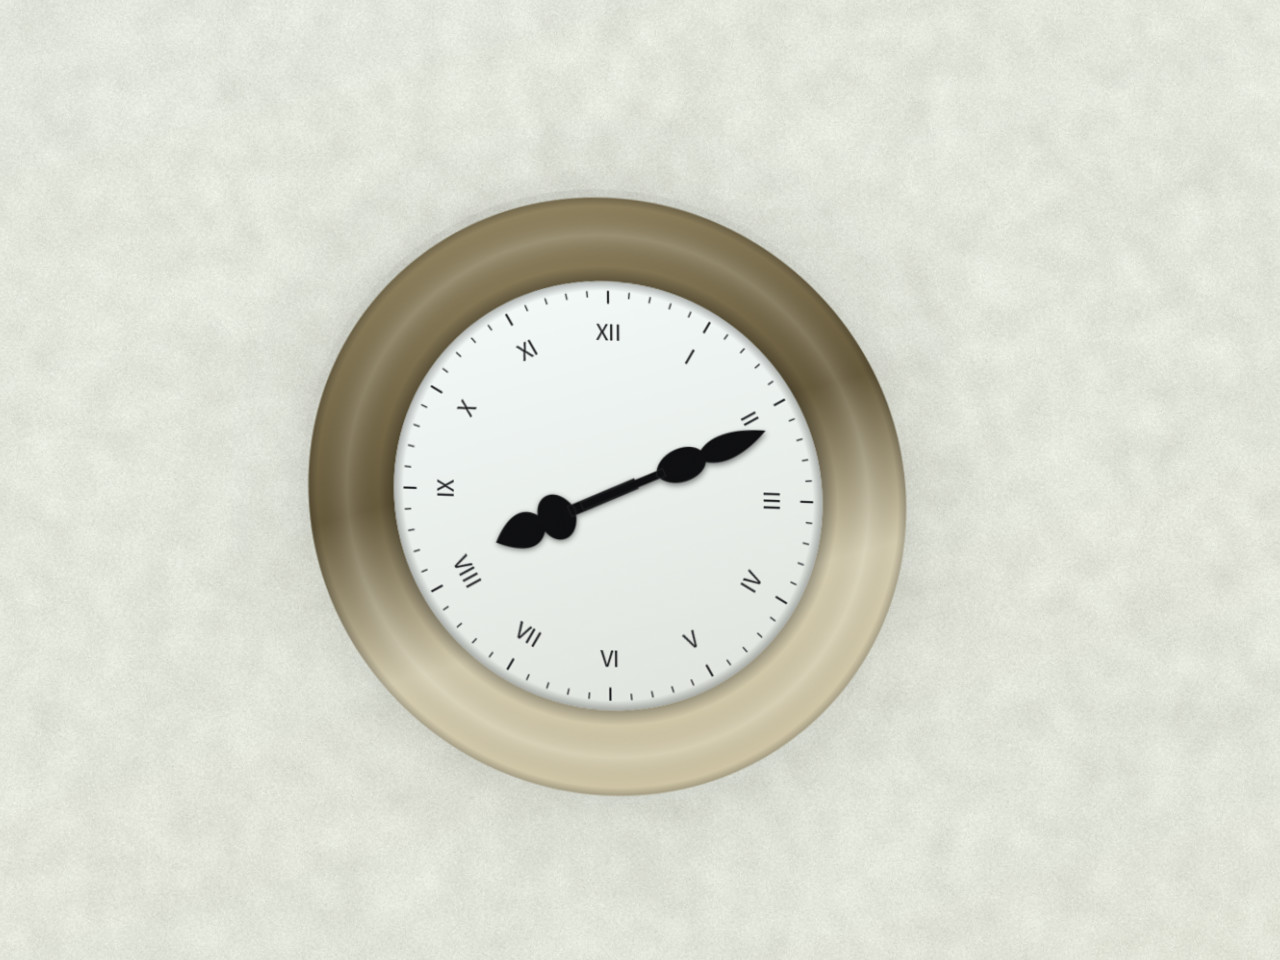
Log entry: 8:11
